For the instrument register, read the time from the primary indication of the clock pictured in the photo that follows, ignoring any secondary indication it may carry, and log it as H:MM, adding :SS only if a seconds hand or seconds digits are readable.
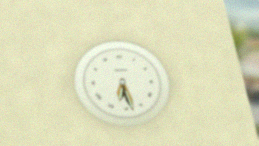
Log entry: 6:28
